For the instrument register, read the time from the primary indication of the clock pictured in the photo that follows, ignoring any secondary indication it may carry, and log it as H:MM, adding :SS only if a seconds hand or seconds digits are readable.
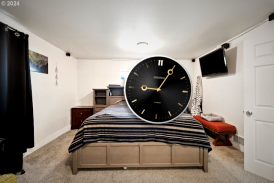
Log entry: 9:05
